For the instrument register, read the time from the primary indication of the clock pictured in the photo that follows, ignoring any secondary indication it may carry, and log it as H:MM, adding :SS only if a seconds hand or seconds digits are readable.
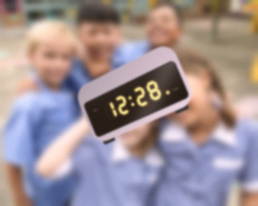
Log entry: 12:28
